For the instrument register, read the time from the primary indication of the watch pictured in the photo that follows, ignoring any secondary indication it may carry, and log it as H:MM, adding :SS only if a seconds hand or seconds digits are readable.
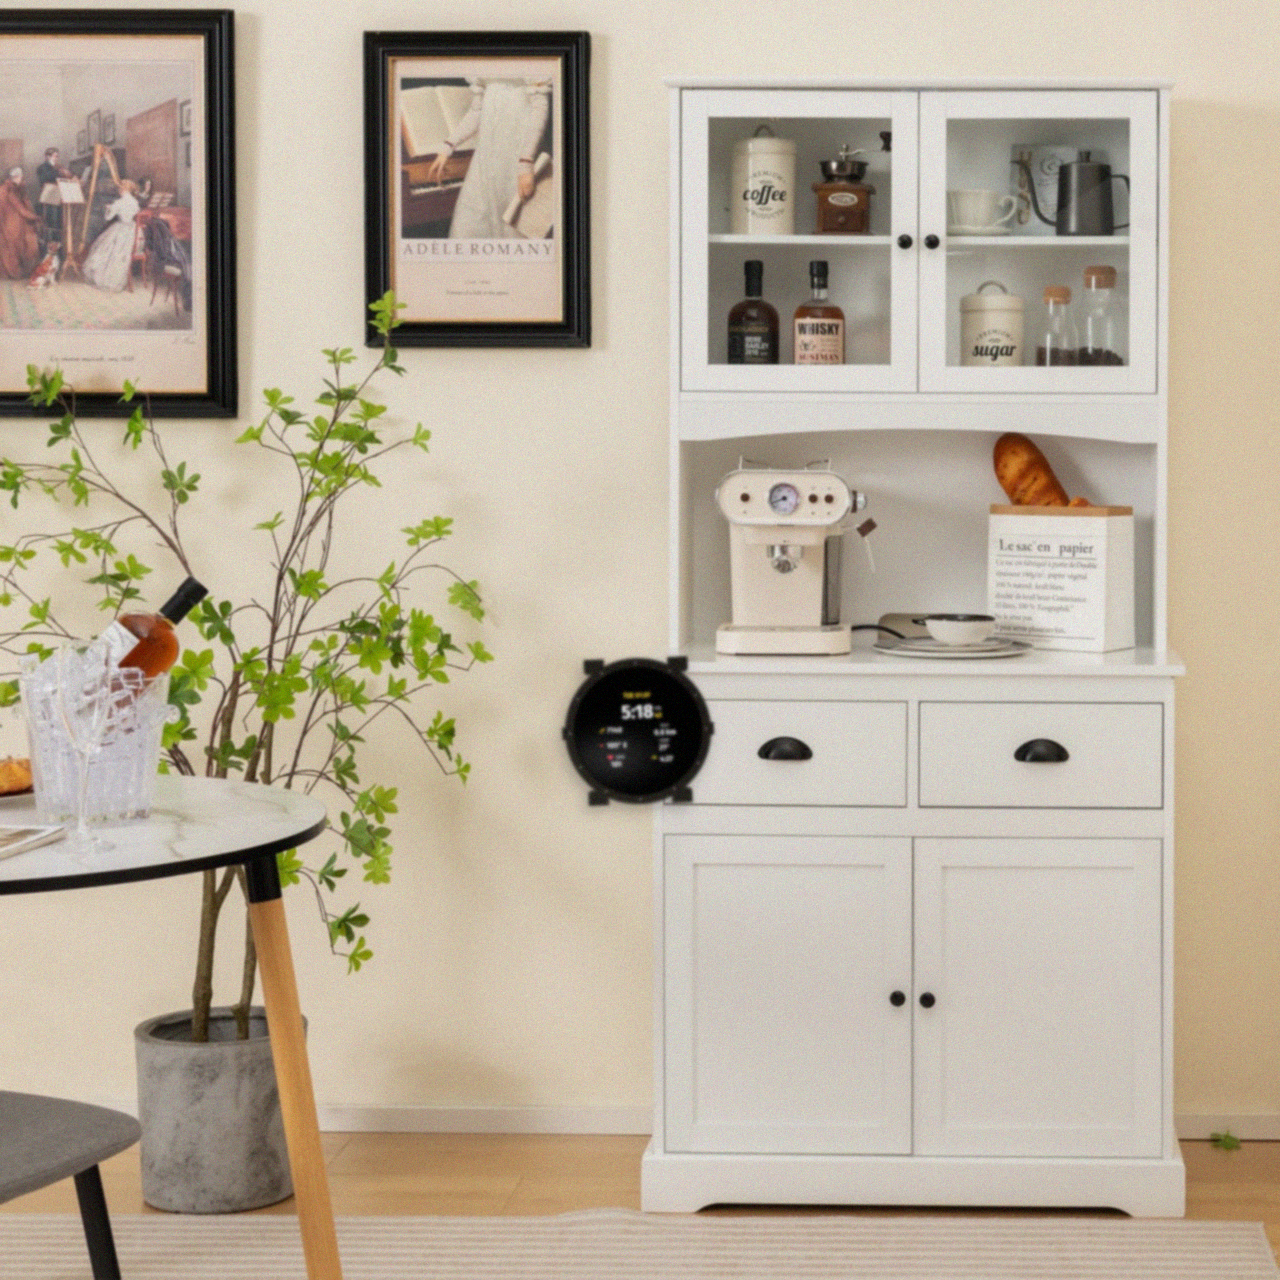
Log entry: 5:18
